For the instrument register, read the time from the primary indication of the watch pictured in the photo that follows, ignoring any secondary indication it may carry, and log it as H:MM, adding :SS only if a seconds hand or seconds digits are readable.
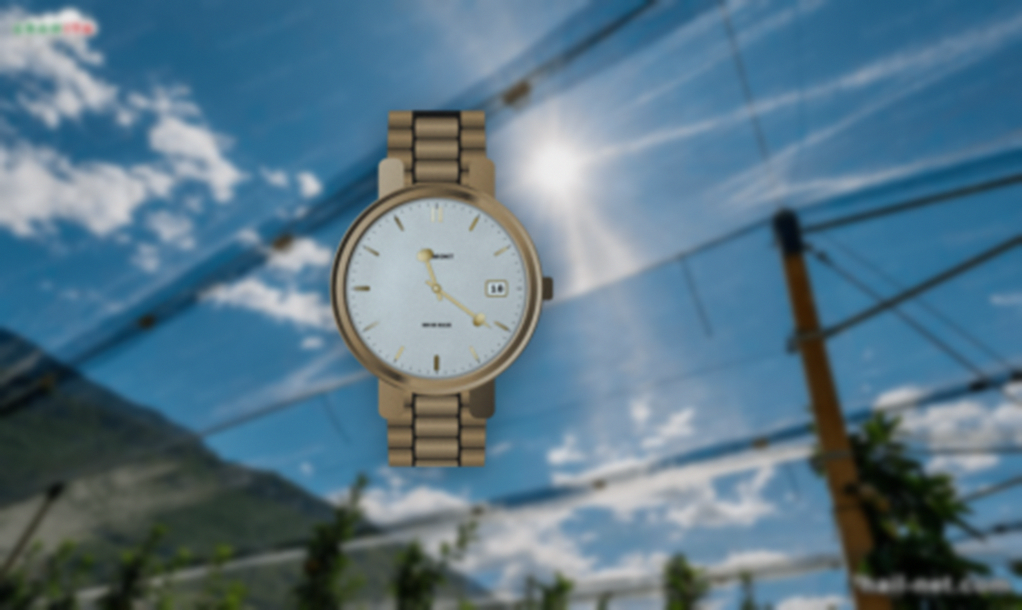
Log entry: 11:21
